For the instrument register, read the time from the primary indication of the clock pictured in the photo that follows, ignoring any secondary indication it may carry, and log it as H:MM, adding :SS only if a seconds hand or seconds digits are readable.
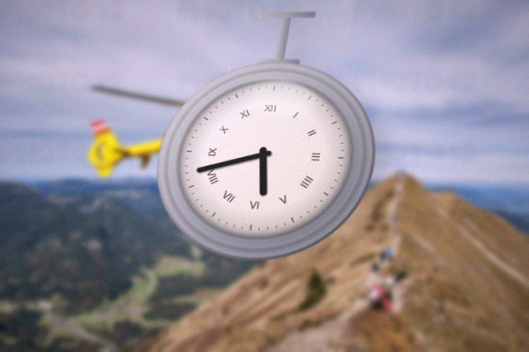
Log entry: 5:42
